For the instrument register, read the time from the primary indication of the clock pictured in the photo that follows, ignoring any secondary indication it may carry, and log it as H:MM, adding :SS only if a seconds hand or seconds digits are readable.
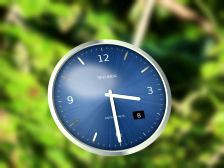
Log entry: 3:30
